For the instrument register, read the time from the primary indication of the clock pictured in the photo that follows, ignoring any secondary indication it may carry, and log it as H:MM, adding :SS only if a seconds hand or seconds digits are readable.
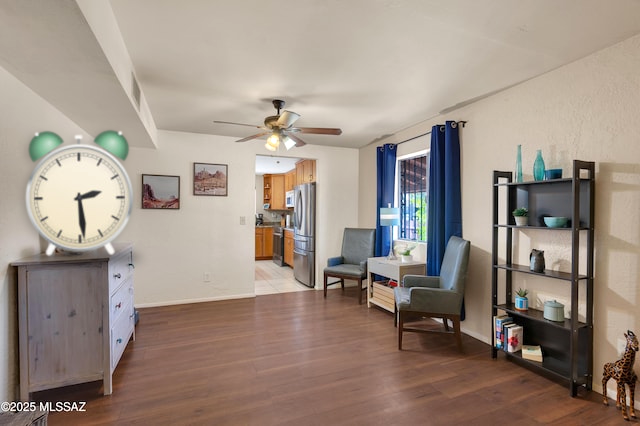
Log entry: 2:29
